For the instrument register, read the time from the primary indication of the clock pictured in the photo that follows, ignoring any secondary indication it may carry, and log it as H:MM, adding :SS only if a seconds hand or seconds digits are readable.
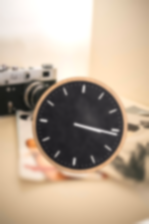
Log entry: 3:16
